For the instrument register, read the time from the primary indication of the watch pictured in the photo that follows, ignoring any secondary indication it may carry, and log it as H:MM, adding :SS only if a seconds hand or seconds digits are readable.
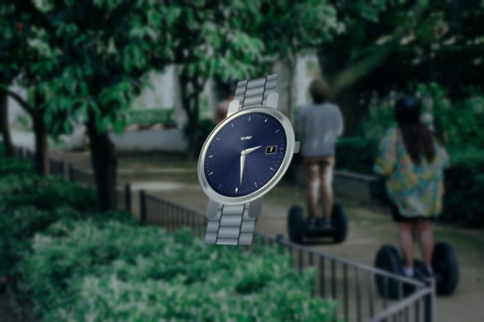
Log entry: 2:29
